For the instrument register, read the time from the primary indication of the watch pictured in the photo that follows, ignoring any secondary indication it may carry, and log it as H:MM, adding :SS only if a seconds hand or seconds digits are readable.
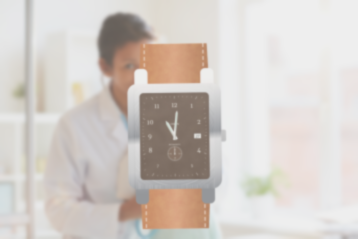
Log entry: 11:01
